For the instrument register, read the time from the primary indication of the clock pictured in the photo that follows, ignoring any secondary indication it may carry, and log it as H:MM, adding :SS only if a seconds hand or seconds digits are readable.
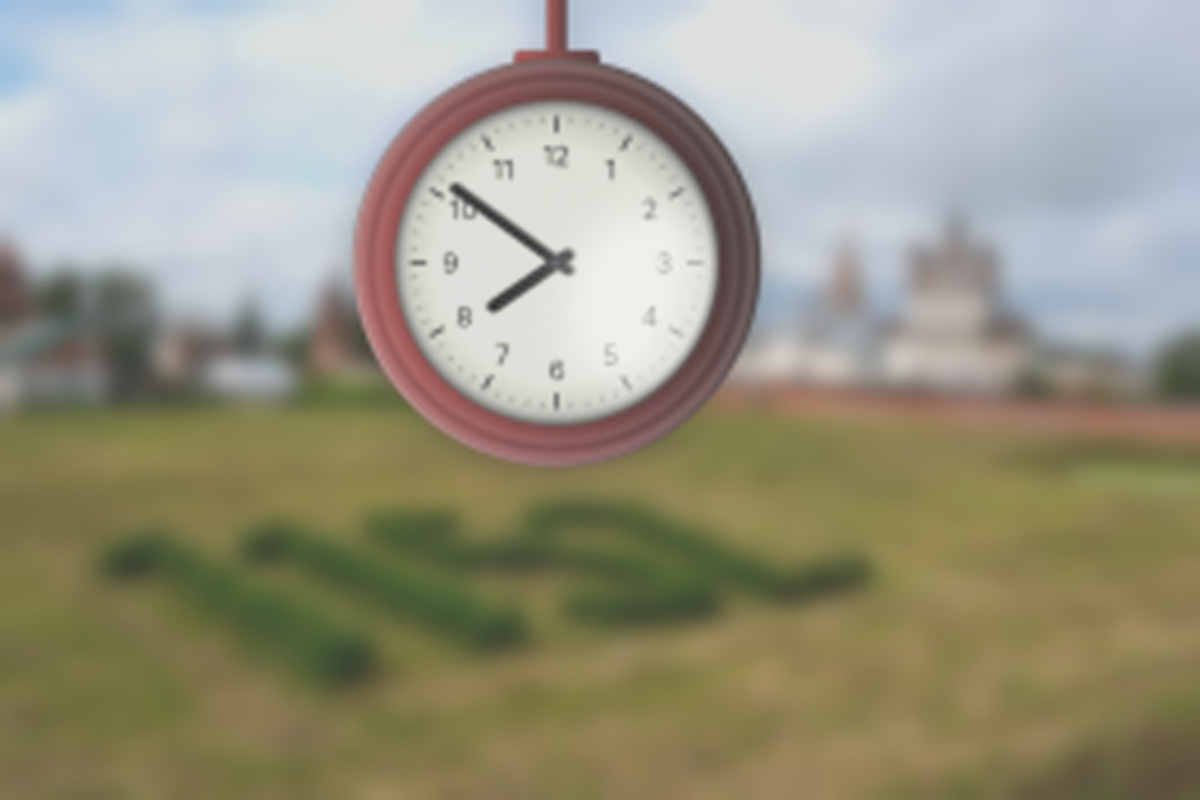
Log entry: 7:51
